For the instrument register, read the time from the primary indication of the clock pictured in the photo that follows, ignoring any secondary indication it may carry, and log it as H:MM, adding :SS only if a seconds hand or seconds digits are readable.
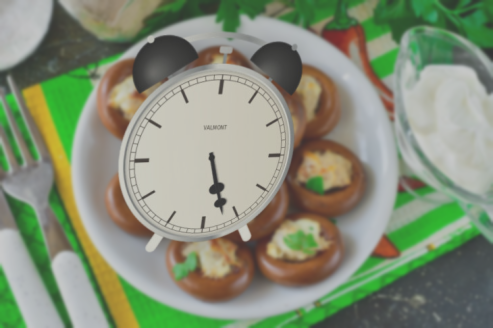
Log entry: 5:27
